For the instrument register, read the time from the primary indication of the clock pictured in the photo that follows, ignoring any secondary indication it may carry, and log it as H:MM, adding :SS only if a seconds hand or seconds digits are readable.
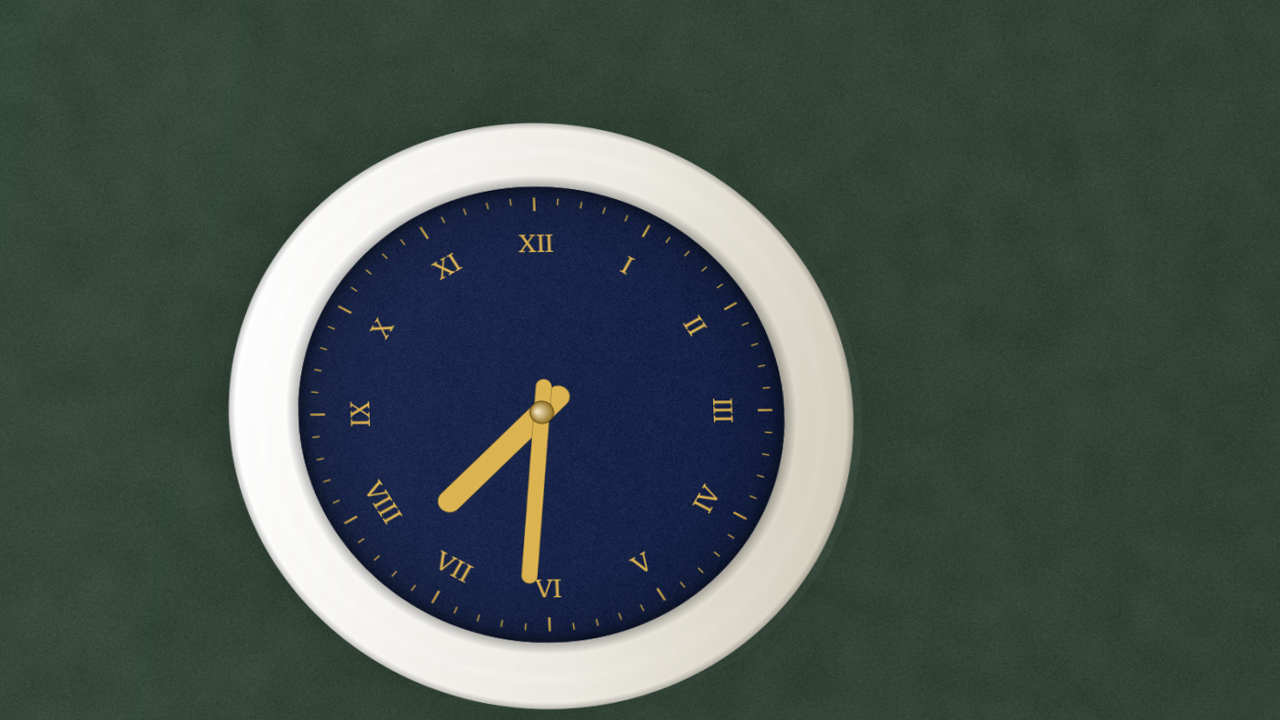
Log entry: 7:31
